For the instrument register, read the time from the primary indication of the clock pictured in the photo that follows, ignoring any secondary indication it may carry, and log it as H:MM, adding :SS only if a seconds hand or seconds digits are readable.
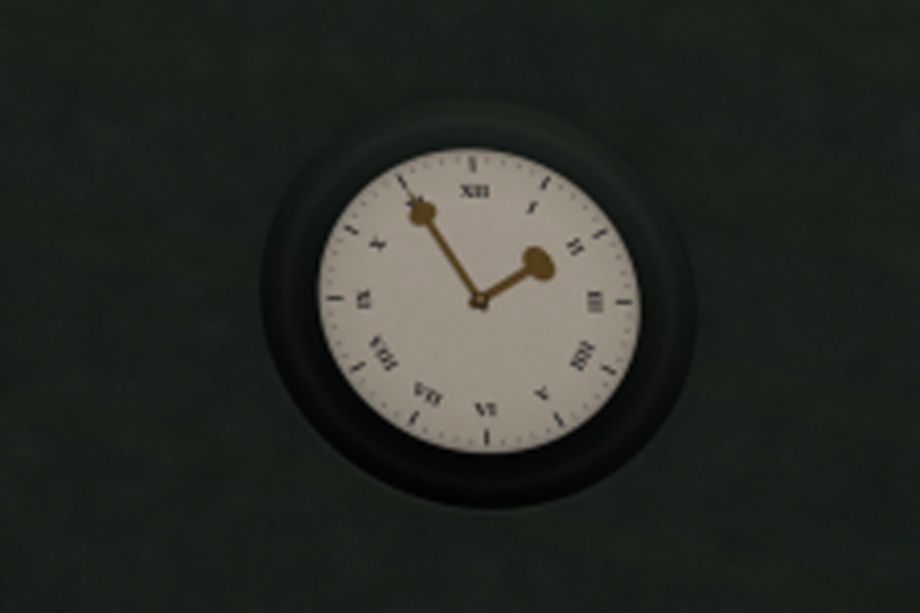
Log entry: 1:55
